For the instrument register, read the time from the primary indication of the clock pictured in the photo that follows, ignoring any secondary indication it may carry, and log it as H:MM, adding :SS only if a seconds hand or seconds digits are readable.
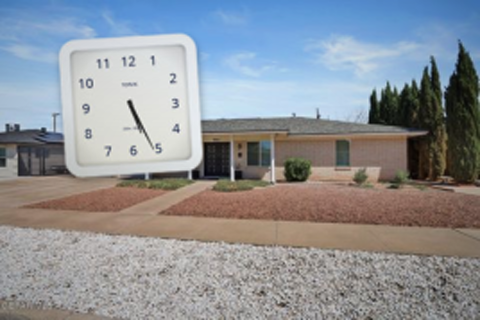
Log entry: 5:26
